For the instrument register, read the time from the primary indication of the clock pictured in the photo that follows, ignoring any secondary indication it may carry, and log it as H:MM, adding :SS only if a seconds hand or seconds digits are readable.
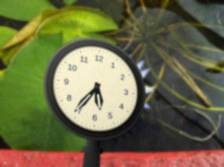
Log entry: 5:36
